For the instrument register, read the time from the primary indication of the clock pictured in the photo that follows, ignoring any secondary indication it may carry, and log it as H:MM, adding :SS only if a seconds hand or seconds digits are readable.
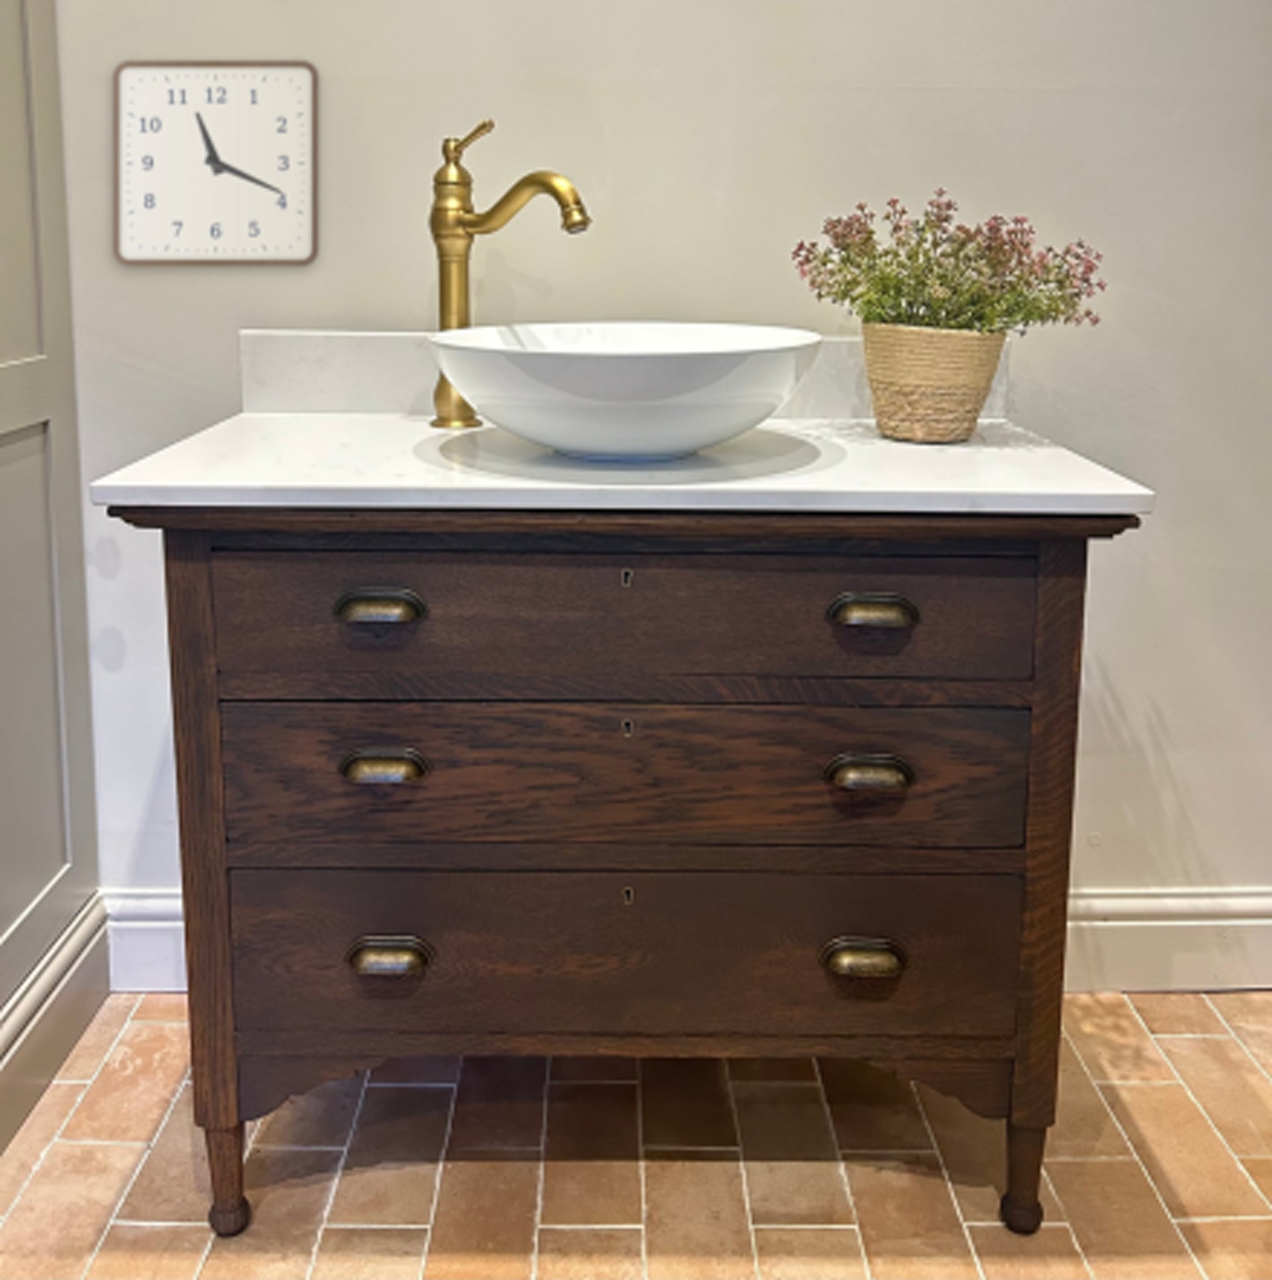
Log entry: 11:19
